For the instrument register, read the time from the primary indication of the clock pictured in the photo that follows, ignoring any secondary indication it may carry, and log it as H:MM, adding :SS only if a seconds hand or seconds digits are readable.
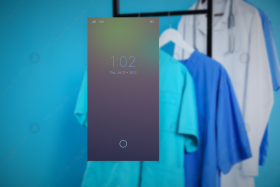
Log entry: 1:02
